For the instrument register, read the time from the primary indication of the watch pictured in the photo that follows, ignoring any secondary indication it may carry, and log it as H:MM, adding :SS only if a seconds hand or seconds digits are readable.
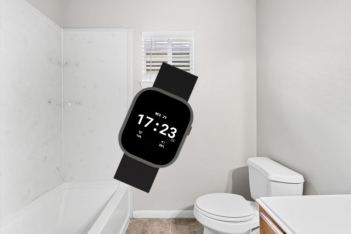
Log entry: 17:23
